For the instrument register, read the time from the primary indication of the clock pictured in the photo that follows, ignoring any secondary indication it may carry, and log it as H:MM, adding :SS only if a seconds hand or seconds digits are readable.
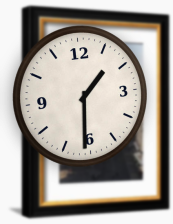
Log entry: 1:31
